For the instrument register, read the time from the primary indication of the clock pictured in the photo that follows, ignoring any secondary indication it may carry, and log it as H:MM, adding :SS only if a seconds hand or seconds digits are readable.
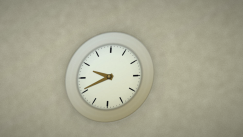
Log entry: 9:41
